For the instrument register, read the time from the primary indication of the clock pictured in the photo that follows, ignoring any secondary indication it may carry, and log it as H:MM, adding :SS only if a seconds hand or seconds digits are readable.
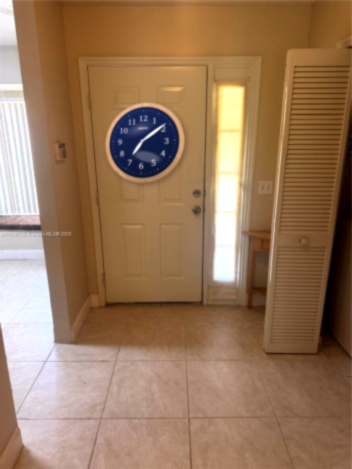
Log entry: 7:09
